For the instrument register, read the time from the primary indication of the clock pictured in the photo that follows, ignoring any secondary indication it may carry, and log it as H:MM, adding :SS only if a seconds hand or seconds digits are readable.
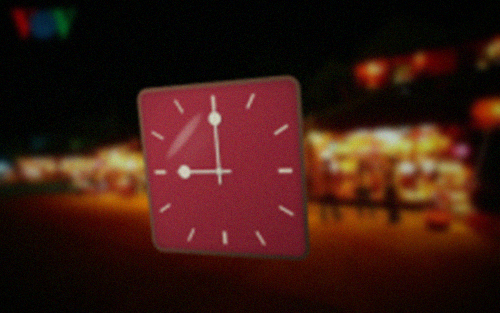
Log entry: 9:00
